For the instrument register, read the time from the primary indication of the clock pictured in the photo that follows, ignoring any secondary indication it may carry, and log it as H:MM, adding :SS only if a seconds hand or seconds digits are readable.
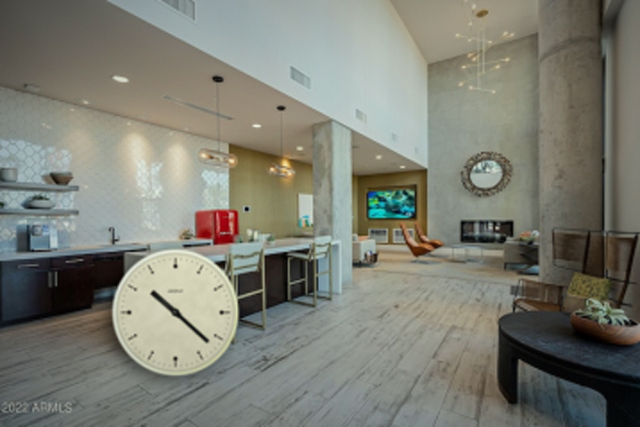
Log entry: 10:22
